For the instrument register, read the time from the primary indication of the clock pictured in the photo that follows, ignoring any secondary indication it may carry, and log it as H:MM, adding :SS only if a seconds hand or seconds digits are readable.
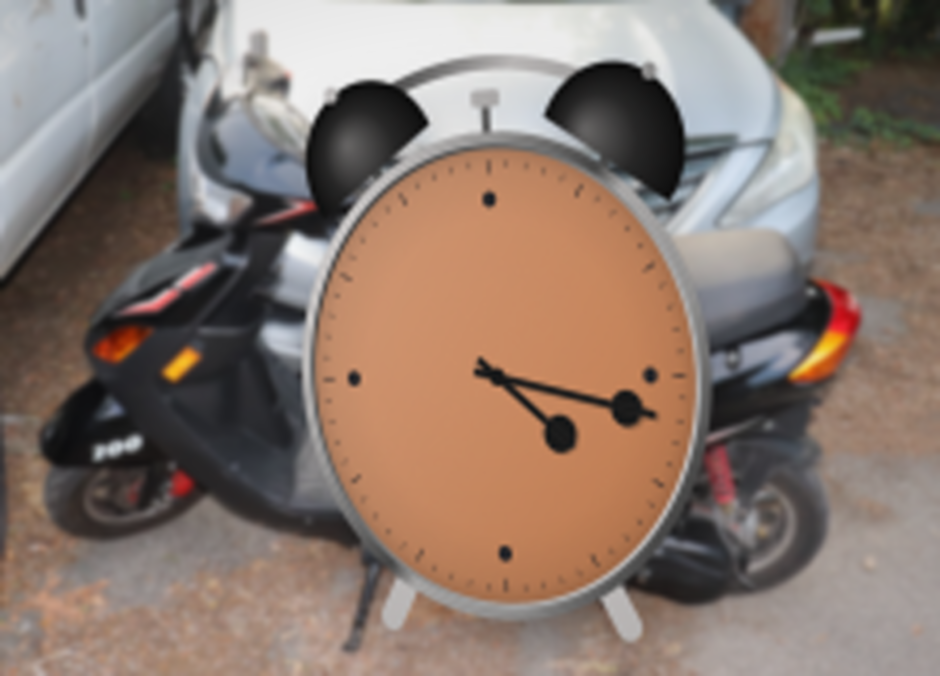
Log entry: 4:17
